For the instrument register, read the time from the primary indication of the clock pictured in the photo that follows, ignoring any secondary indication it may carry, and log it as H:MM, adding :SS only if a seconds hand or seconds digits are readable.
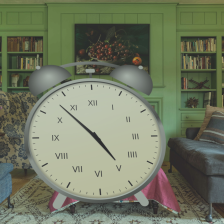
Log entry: 4:53
